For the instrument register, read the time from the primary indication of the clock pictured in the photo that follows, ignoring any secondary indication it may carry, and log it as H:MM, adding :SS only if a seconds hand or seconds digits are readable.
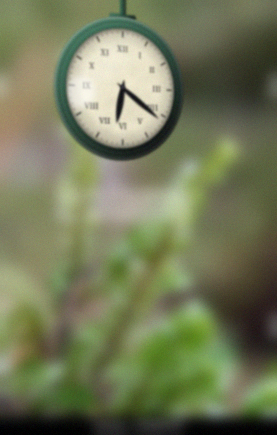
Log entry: 6:21
